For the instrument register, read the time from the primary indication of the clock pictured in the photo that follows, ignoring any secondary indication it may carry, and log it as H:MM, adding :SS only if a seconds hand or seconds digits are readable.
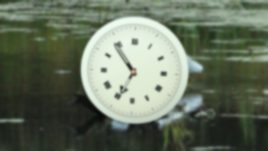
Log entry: 6:54
